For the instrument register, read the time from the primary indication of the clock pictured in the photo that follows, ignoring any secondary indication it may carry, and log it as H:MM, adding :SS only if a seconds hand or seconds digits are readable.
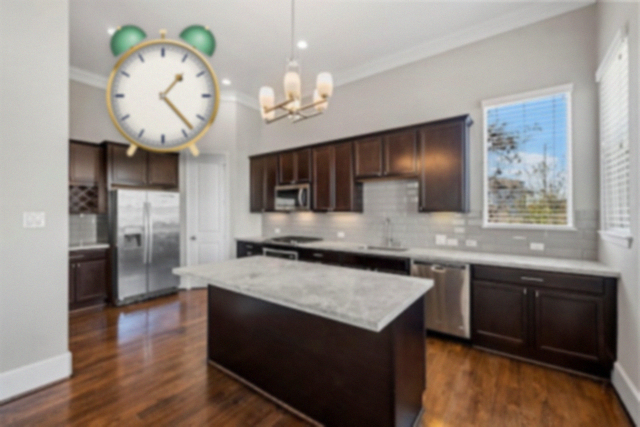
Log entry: 1:23
